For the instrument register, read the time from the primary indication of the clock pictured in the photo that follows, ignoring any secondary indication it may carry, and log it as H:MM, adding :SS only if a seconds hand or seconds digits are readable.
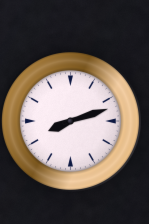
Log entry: 8:12
